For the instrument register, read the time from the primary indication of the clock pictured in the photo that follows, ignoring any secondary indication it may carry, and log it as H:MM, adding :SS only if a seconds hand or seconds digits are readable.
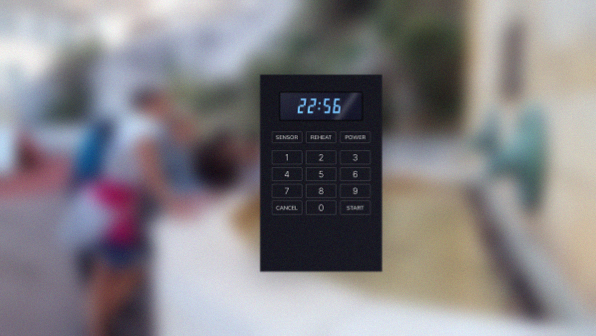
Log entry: 22:56
